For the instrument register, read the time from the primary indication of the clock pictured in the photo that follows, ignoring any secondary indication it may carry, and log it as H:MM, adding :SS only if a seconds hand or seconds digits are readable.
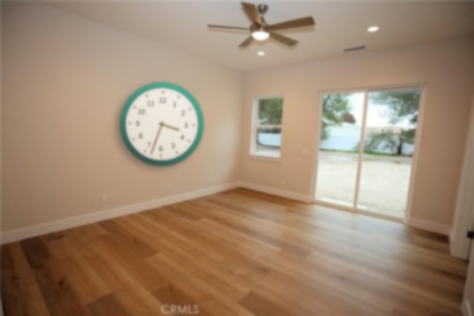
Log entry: 3:33
